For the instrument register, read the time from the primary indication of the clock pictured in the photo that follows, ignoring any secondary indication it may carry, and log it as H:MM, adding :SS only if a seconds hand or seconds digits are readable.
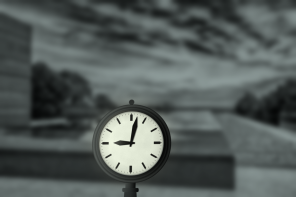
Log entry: 9:02
